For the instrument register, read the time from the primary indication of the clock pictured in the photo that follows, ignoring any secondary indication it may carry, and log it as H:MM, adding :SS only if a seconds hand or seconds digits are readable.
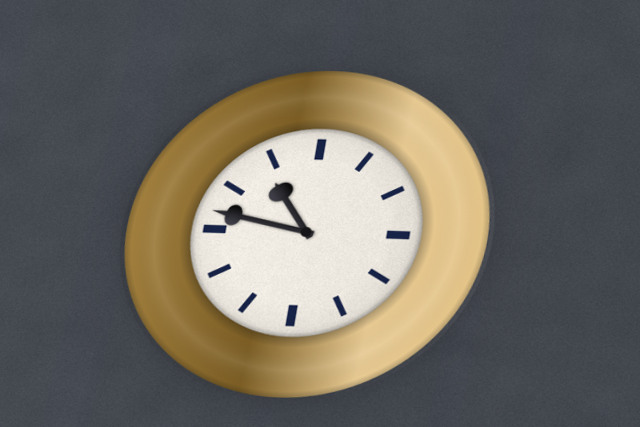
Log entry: 10:47
